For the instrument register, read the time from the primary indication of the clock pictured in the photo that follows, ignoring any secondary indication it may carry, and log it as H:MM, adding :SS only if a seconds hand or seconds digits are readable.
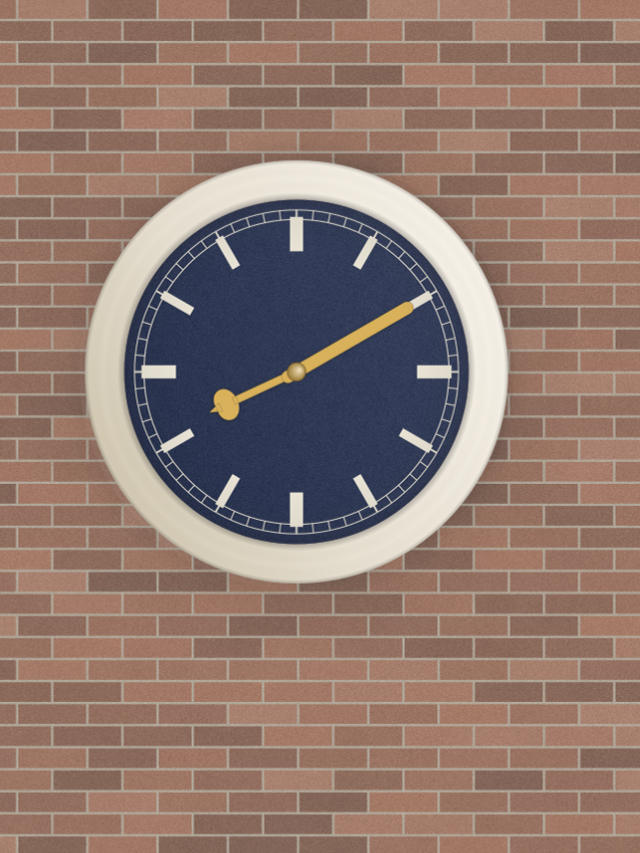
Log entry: 8:10
